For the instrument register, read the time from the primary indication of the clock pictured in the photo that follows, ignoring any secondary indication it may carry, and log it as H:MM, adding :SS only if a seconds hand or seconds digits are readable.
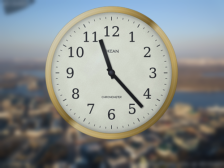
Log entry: 11:23
